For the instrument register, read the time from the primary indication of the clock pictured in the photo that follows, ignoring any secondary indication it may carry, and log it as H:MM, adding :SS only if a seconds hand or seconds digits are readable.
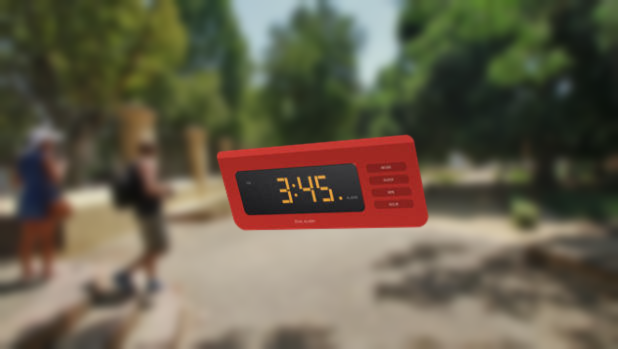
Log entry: 3:45
